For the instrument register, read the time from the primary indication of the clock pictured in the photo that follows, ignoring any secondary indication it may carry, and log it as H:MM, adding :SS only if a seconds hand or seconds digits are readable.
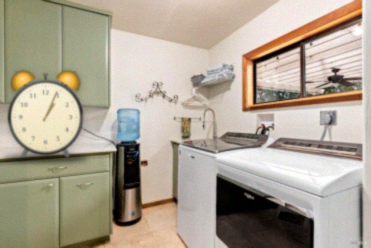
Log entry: 1:04
